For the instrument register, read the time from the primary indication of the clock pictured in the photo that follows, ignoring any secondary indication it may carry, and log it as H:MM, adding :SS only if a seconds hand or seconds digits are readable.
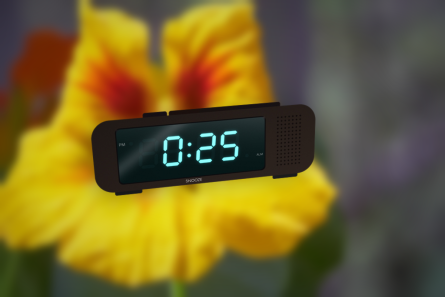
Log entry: 0:25
